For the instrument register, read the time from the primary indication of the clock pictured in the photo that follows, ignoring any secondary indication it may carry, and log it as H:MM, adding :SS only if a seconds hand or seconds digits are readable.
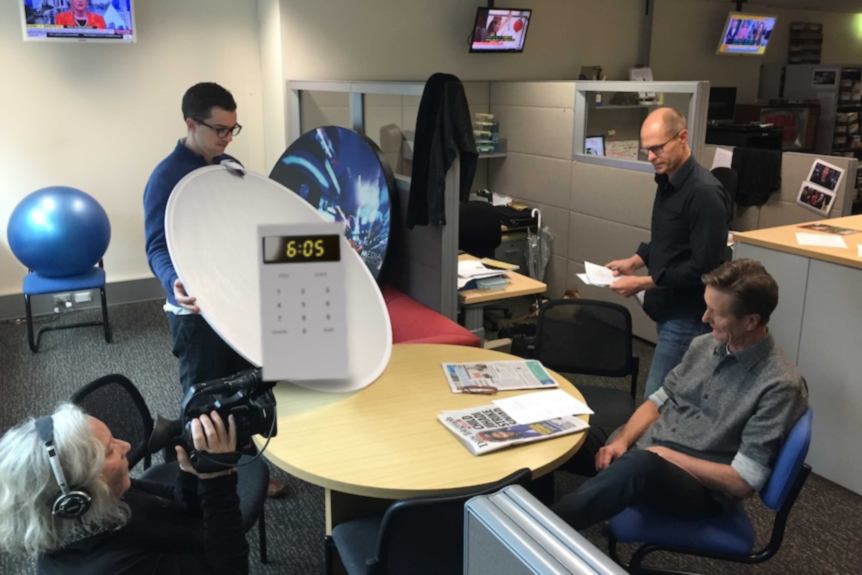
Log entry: 6:05
